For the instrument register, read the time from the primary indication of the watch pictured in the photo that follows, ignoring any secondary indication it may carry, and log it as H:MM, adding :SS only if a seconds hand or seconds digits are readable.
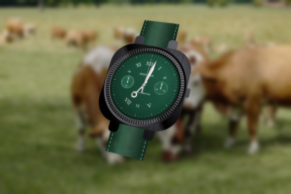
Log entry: 7:02
